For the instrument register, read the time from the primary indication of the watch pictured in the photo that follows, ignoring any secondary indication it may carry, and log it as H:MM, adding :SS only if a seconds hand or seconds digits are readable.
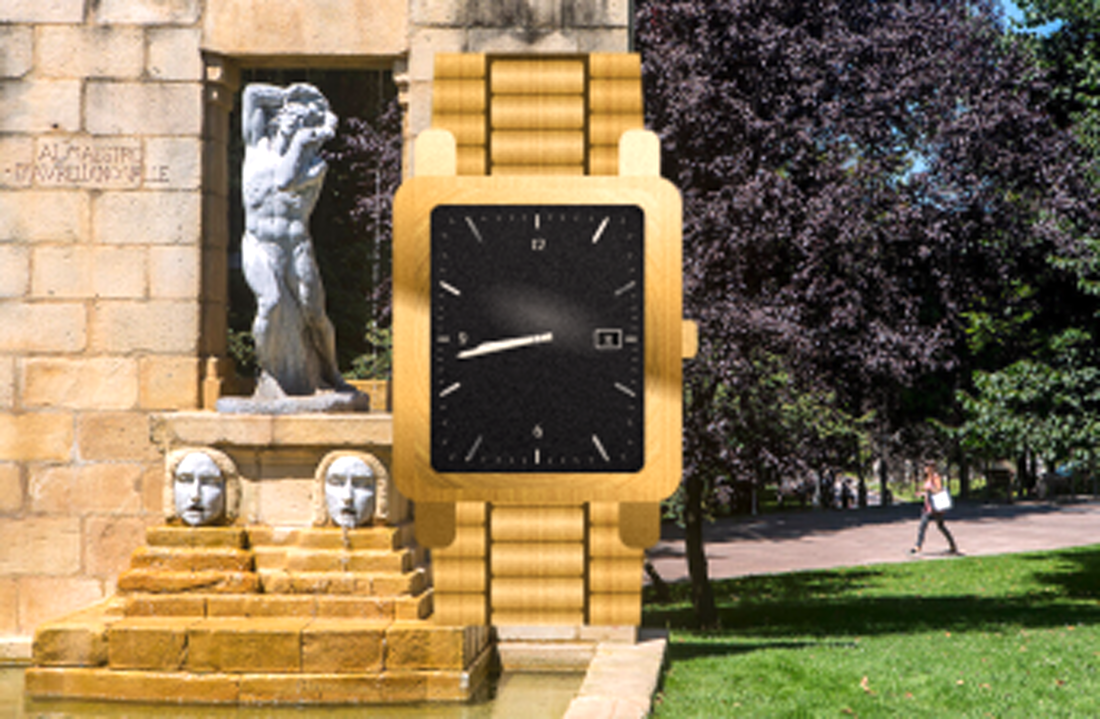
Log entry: 8:43
